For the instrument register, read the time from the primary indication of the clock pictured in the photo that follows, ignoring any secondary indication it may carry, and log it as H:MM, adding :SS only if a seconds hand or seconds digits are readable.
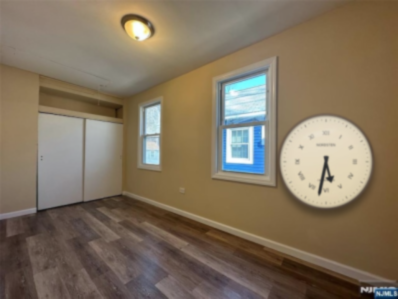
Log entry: 5:32
